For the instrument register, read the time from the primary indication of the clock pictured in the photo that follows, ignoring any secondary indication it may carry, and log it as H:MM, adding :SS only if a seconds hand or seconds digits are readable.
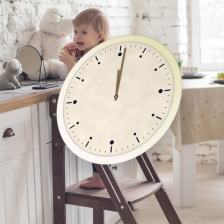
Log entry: 12:01
